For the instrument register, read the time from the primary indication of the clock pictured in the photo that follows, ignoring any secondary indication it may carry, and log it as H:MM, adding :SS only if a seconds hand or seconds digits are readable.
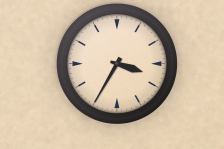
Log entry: 3:35
